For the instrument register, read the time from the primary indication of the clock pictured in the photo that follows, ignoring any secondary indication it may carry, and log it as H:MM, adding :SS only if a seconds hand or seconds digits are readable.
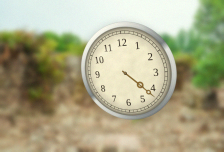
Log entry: 4:22
